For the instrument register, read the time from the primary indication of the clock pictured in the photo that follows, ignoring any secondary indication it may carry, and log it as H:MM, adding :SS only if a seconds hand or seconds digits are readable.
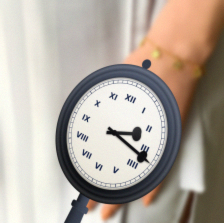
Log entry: 2:17
